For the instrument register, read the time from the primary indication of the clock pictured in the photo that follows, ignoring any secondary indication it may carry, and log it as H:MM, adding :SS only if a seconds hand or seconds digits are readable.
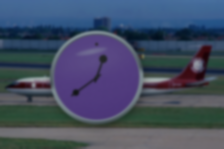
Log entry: 12:39
